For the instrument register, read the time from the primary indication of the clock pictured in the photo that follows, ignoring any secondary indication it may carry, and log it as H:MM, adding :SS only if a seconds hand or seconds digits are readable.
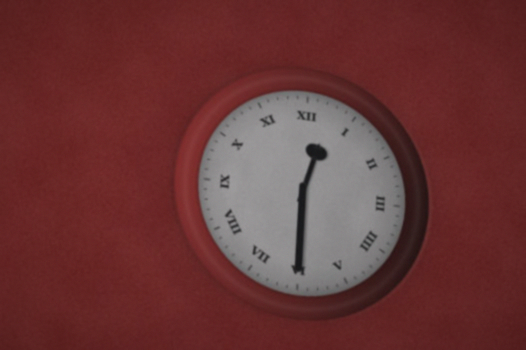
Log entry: 12:30
